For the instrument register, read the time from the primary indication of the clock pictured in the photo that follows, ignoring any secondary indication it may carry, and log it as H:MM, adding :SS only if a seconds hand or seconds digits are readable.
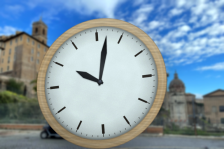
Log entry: 10:02
